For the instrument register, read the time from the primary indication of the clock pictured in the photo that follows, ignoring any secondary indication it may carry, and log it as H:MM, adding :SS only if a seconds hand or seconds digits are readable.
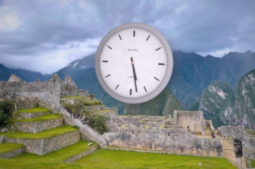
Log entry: 5:28
